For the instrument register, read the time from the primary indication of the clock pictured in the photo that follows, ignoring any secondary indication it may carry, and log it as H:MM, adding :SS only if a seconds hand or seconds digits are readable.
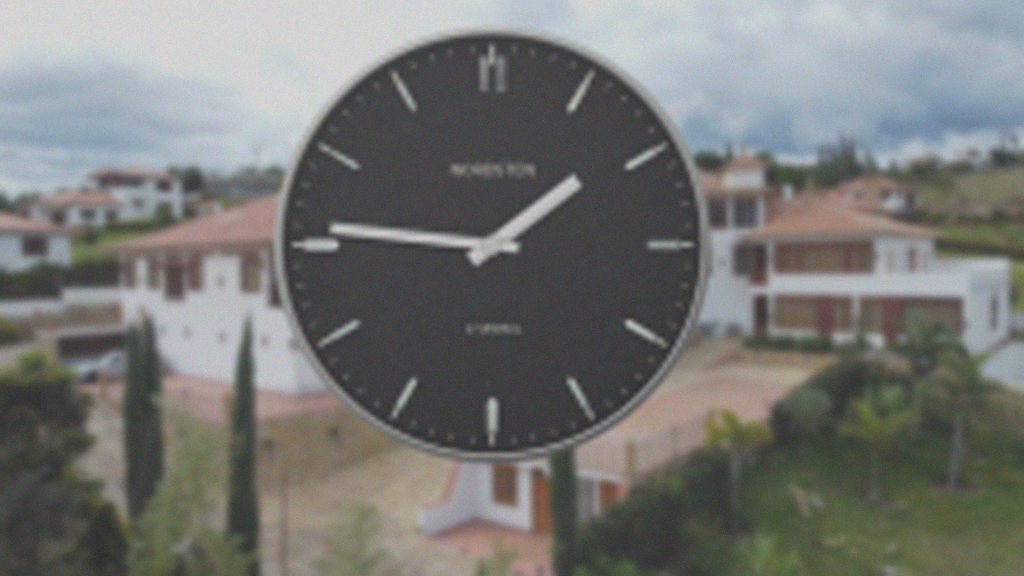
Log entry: 1:46
